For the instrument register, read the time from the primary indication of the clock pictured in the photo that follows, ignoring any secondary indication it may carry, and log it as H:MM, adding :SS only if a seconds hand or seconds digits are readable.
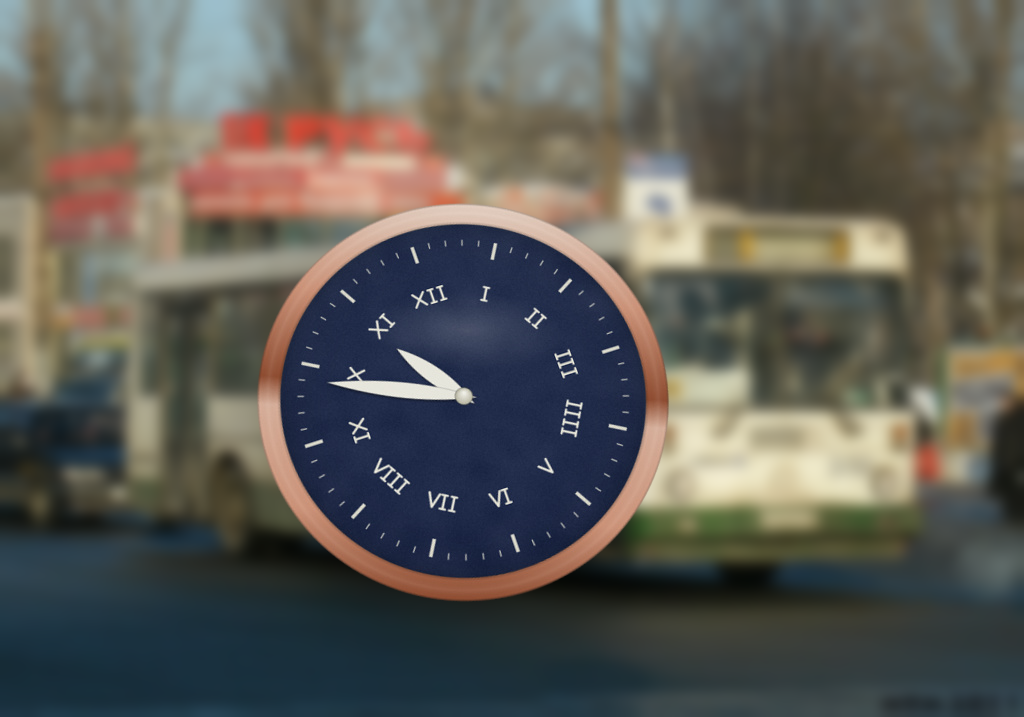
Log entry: 10:49
